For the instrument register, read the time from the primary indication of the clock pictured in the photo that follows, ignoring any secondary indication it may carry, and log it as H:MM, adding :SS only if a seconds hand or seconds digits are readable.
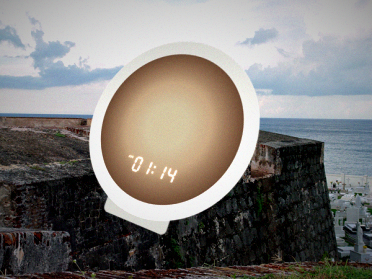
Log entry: 1:14
